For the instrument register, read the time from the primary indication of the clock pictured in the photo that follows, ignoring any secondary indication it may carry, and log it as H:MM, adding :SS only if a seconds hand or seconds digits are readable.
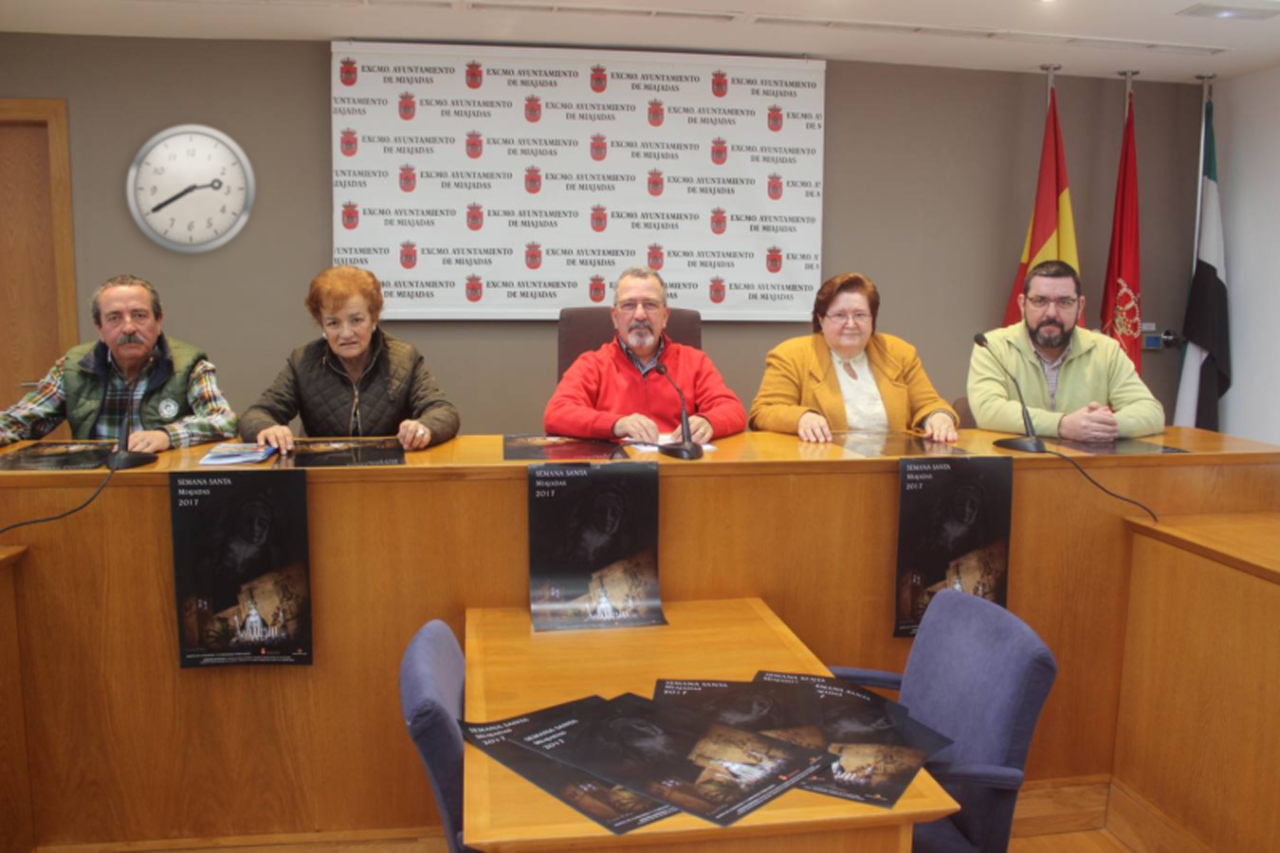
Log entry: 2:40
